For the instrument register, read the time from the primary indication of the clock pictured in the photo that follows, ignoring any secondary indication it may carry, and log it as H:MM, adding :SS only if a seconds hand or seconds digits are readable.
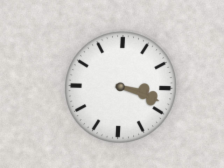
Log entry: 3:18
